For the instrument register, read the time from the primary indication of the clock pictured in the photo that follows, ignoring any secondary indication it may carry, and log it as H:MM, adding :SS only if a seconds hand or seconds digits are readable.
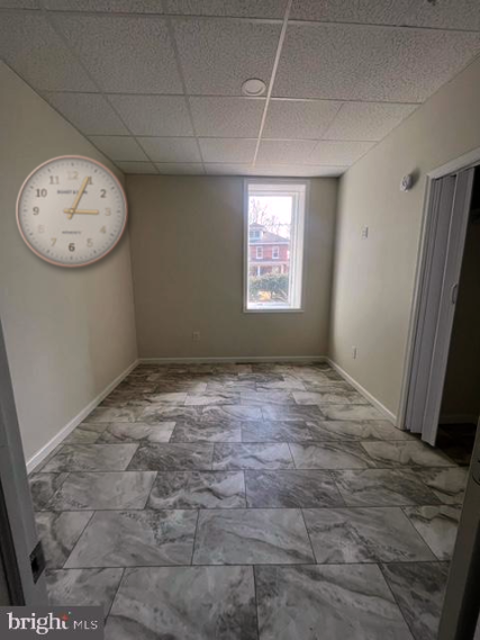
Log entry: 3:04
